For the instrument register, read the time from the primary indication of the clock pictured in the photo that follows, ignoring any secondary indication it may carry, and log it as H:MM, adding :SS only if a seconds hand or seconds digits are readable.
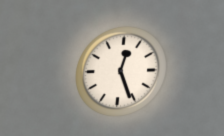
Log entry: 12:26
